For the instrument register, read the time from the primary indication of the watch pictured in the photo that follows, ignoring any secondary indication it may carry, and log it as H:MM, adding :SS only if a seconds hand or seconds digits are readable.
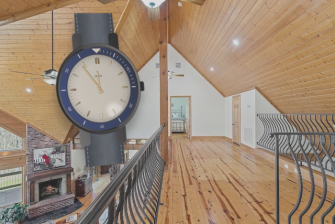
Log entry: 11:54
